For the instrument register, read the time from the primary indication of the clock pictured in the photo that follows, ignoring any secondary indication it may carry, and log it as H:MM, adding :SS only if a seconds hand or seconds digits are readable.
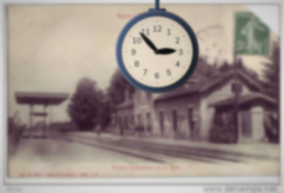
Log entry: 2:53
